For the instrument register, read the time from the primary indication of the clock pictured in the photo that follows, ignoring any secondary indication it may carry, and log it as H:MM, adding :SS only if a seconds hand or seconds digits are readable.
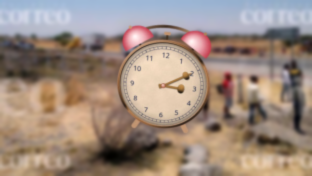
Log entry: 3:10
